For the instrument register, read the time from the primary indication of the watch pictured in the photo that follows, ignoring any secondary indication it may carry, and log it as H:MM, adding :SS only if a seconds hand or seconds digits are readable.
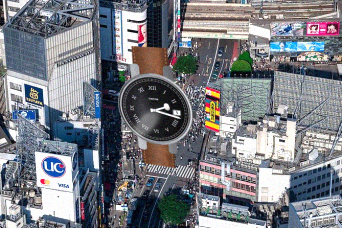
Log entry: 2:17
